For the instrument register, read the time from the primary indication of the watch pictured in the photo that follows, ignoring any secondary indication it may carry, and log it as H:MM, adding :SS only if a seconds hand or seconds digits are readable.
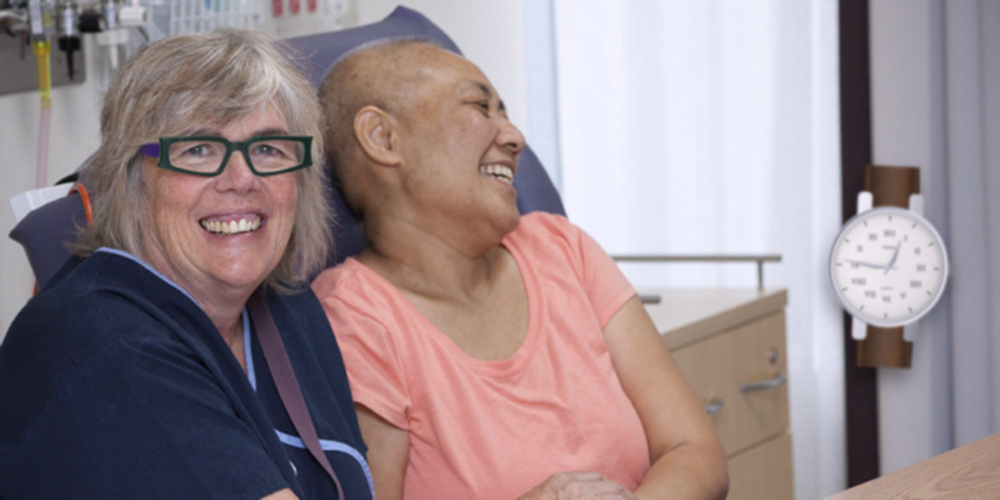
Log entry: 12:46
